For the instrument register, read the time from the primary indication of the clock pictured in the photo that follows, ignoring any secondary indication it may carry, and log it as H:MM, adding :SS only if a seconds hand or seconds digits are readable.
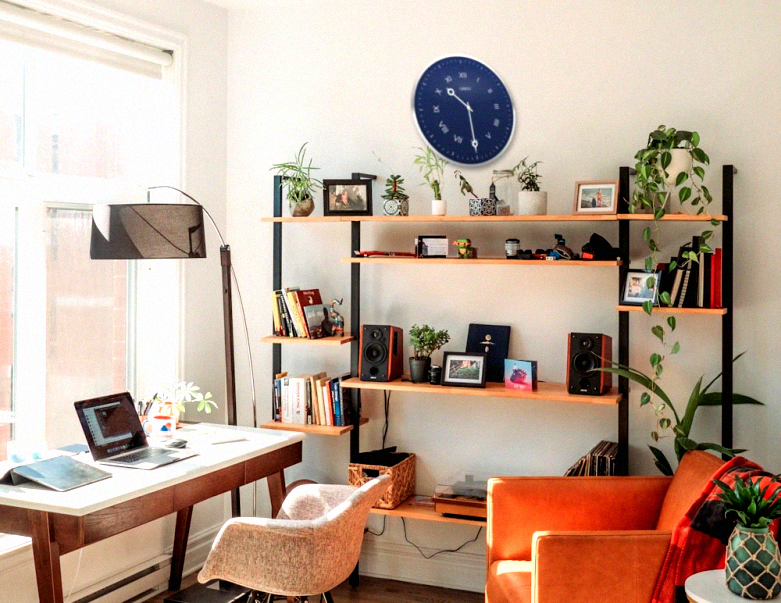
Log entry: 10:30
